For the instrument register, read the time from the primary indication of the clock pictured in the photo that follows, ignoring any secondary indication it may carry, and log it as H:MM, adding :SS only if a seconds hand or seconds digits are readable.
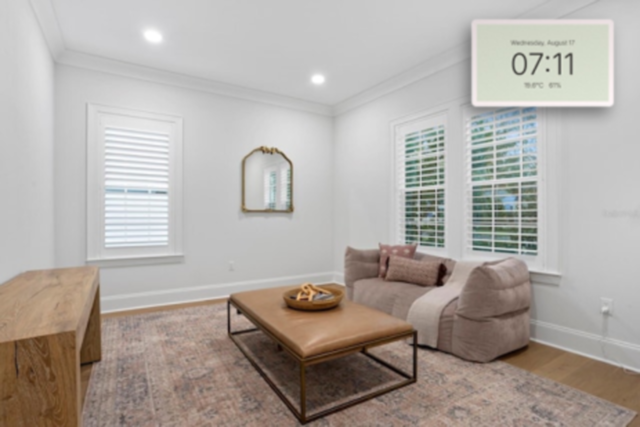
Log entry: 7:11
